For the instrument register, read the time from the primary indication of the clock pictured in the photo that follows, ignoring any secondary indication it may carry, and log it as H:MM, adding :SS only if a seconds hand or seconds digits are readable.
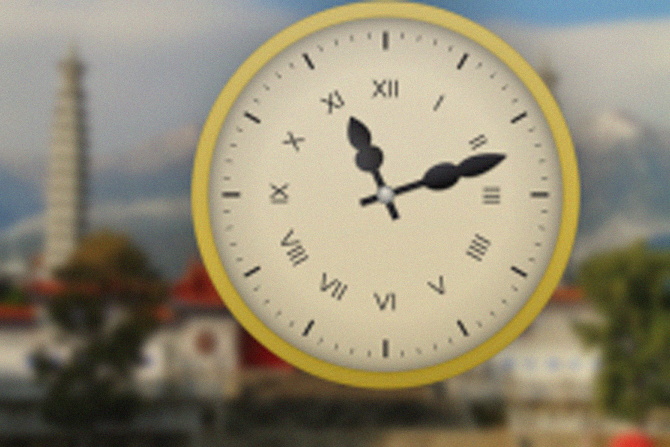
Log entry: 11:12
